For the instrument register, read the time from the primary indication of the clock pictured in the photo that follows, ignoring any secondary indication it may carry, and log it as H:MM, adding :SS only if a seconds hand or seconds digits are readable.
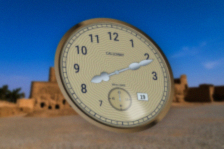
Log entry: 8:11
